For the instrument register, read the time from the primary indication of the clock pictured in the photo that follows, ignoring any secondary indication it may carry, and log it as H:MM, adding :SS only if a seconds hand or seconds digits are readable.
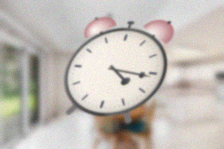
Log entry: 4:16
